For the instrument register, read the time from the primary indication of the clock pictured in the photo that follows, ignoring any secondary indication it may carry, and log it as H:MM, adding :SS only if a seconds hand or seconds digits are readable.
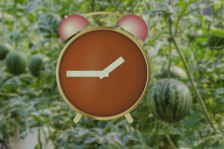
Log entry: 1:45
